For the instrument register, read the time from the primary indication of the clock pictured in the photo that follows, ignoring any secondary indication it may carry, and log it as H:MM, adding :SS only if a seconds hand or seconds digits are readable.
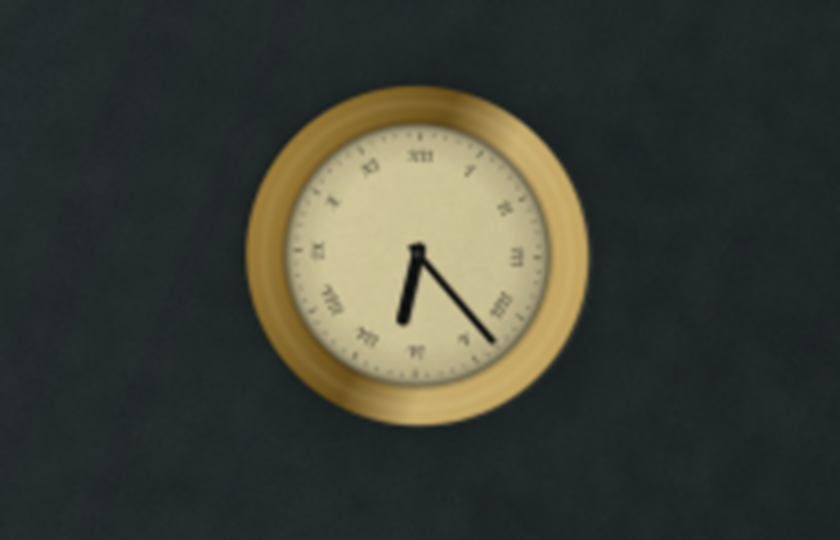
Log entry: 6:23
